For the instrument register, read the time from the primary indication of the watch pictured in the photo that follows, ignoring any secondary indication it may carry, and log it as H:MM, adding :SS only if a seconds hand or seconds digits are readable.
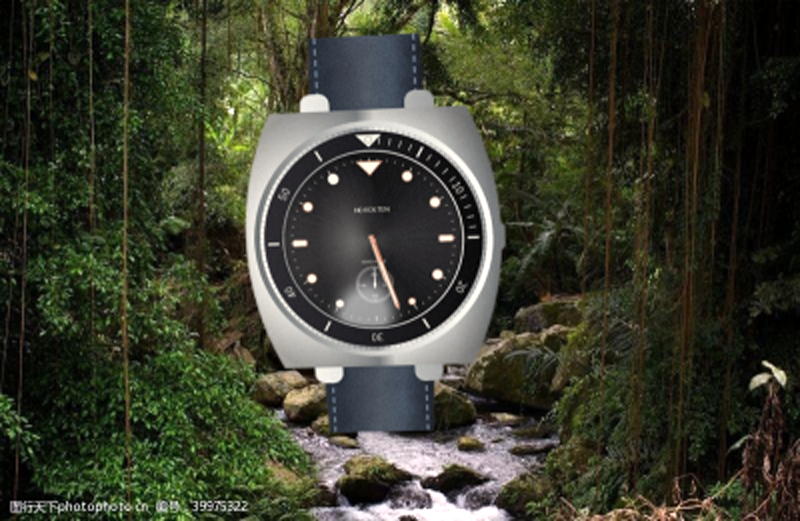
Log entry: 5:27
